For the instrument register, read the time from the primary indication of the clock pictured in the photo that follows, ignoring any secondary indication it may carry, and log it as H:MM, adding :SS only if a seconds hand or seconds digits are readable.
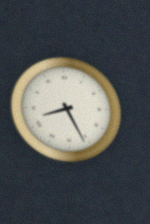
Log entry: 8:26
